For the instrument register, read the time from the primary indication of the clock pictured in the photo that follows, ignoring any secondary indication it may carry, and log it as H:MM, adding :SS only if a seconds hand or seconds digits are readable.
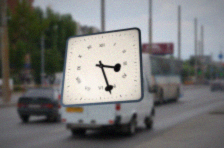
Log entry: 3:27
